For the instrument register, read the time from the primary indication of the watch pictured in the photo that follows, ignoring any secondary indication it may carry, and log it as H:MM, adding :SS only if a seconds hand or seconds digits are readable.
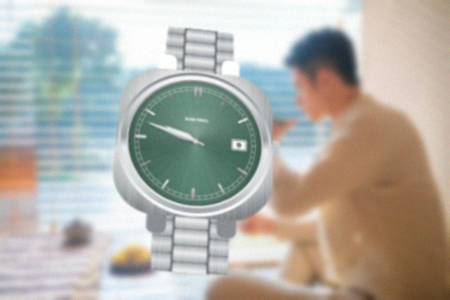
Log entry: 9:48
